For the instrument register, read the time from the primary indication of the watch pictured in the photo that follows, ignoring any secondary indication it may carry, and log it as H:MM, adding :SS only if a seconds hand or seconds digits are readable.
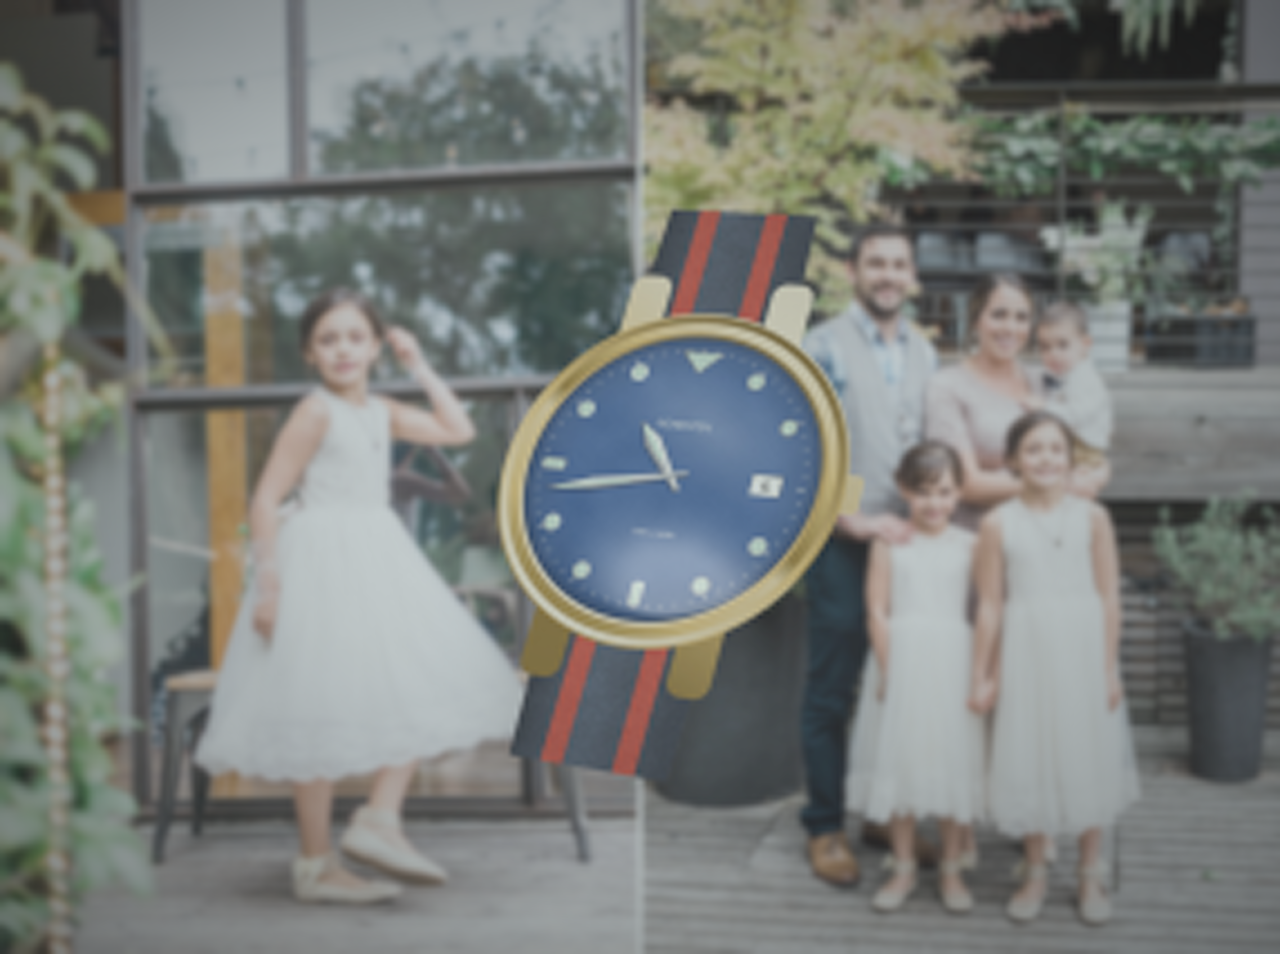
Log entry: 10:43
